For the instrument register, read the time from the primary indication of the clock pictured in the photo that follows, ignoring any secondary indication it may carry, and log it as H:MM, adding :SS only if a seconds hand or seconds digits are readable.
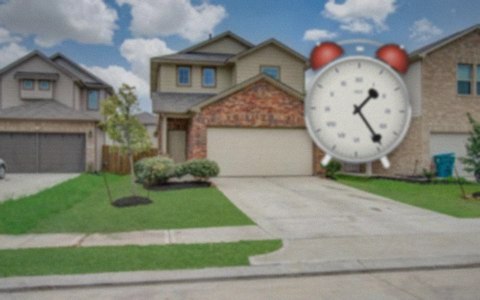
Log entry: 1:24
